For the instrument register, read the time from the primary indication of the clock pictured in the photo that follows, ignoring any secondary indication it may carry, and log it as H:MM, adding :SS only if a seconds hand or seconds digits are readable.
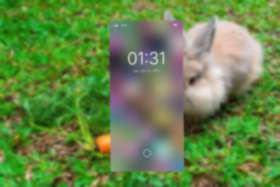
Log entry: 1:31
